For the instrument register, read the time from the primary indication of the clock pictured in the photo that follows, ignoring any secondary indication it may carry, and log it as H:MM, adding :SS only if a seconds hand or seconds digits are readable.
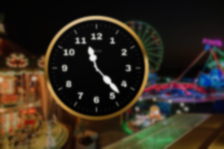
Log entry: 11:23
